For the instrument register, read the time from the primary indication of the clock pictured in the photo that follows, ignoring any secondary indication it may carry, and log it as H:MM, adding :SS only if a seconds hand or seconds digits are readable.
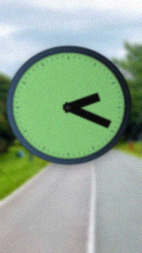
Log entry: 2:19
